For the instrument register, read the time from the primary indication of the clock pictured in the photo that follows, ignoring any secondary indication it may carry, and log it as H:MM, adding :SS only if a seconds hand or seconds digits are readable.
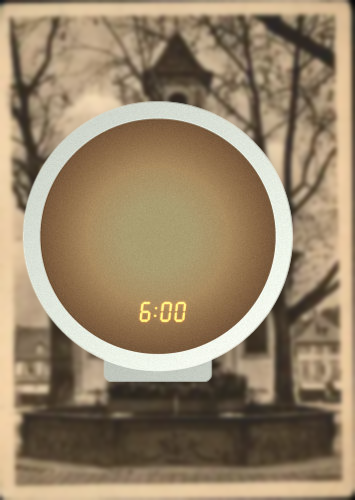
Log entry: 6:00
